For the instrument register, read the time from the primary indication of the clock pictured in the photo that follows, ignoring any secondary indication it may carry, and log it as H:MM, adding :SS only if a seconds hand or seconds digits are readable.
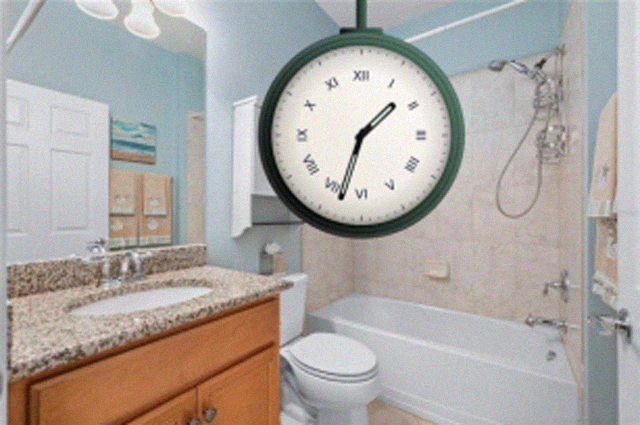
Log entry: 1:33
